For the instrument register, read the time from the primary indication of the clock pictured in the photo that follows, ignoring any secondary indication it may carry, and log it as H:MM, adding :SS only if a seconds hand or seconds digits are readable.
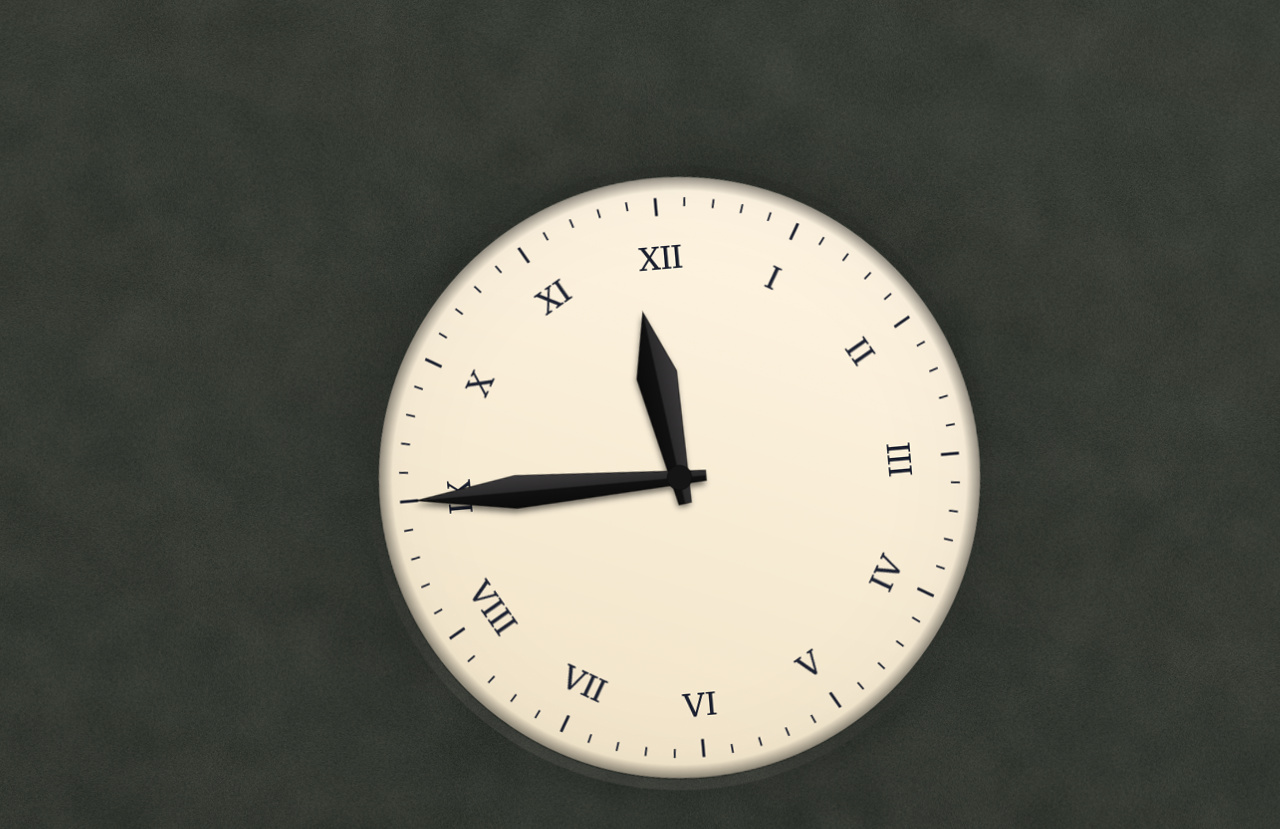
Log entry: 11:45
